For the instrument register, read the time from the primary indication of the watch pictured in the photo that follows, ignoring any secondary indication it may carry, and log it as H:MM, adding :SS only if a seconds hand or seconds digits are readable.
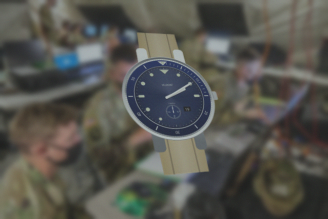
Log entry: 2:10
